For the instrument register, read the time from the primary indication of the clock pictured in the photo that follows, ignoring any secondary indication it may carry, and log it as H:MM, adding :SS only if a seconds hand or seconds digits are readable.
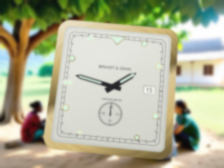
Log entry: 1:47
